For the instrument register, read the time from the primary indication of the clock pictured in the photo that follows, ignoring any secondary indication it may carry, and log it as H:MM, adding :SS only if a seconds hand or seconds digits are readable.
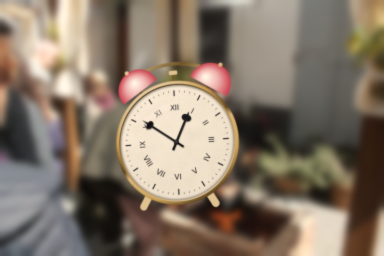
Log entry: 12:51
